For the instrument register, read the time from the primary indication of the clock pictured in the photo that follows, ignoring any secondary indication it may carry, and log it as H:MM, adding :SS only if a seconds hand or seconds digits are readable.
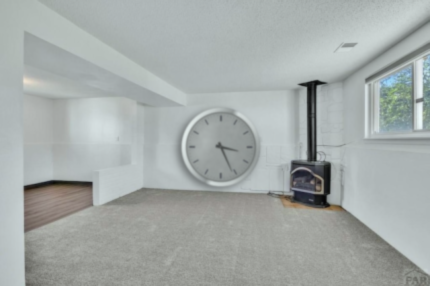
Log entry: 3:26
